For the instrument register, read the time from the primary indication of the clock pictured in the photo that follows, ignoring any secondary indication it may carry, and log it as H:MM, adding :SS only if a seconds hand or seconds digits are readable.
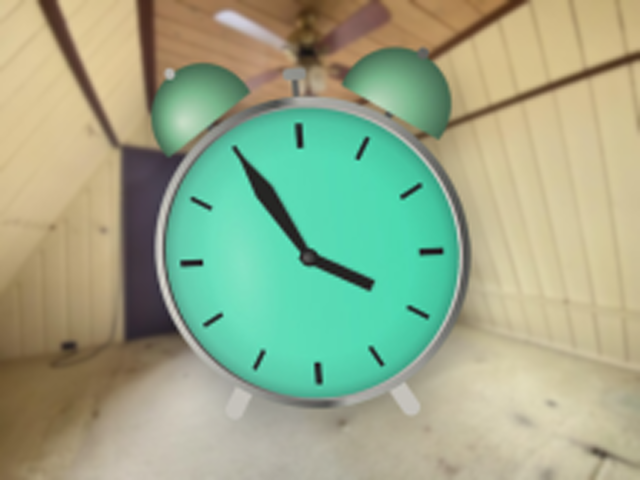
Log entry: 3:55
